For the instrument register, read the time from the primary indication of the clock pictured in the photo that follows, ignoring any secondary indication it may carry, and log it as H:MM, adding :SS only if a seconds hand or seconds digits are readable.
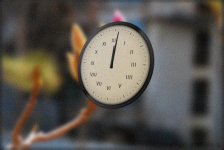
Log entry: 12:01
